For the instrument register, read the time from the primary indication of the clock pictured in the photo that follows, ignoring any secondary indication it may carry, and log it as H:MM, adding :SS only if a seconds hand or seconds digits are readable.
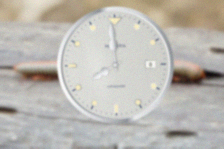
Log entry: 7:59
